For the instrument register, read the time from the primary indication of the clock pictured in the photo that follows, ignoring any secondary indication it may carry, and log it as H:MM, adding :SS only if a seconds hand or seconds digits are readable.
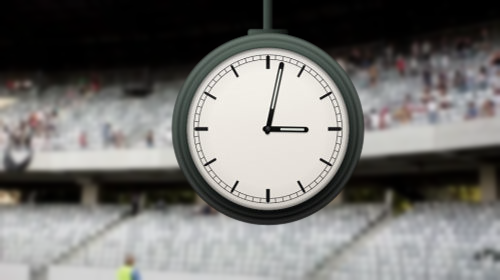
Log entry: 3:02
